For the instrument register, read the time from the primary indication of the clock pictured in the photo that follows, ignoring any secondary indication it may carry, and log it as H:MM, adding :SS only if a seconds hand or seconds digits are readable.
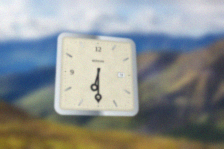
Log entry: 6:30
